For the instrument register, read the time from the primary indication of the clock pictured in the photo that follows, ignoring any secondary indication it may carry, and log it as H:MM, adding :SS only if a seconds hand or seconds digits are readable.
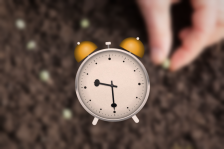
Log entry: 9:30
